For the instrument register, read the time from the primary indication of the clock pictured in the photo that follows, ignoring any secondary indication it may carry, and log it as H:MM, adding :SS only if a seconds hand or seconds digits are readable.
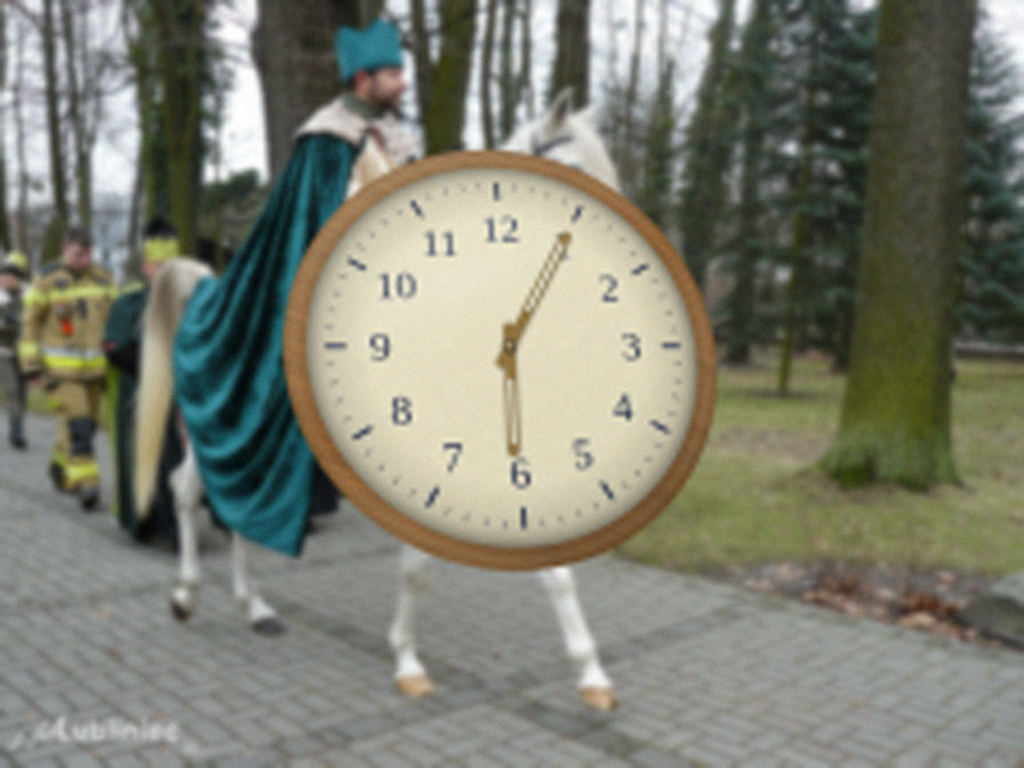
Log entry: 6:05
